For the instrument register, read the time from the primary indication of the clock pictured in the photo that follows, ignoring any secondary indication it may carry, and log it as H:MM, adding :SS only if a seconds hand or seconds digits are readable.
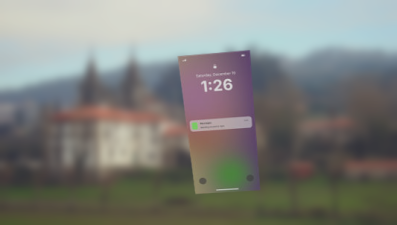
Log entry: 1:26
